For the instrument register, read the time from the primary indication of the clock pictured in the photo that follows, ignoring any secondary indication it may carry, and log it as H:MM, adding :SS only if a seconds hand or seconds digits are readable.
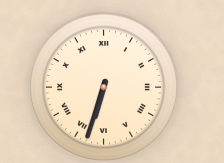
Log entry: 6:33
